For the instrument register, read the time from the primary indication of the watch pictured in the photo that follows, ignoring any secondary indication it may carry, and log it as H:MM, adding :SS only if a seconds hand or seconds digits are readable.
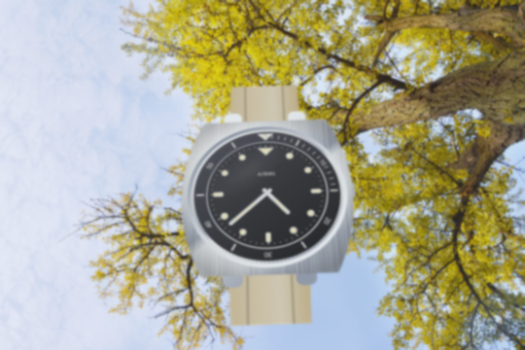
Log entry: 4:38
